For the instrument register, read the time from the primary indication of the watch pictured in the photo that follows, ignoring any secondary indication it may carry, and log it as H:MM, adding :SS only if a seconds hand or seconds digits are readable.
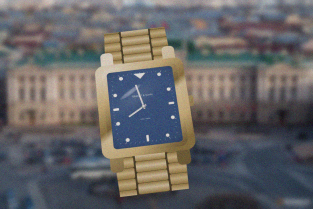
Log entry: 7:58
